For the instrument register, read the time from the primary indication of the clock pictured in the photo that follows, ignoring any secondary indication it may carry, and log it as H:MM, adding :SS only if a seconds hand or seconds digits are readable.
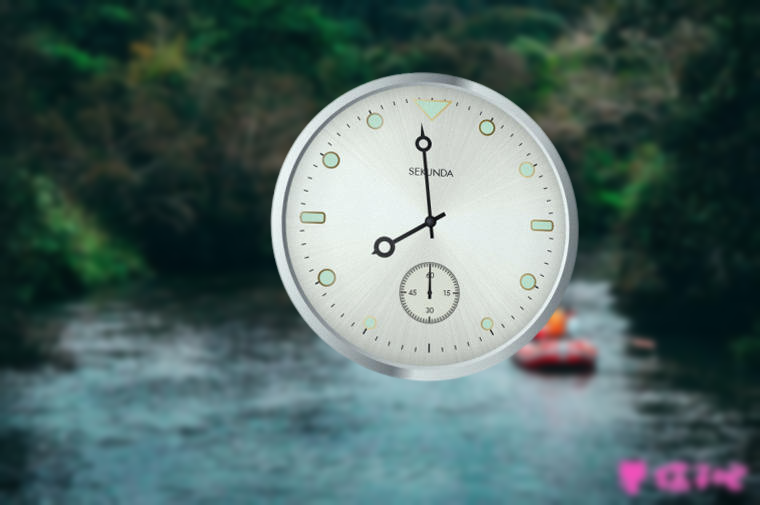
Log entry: 7:59
